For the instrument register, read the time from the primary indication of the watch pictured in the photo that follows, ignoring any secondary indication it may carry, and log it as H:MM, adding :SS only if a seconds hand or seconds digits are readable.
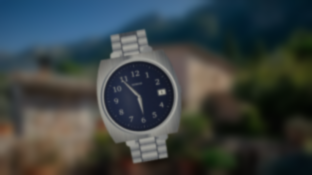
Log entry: 5:54
